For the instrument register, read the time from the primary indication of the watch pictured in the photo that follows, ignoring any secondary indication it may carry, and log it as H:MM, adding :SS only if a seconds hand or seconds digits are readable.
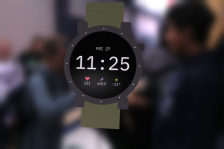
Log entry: 11:25
